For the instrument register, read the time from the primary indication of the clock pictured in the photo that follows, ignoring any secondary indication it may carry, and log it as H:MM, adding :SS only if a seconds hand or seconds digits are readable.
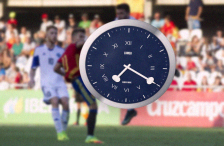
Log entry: 7:20
